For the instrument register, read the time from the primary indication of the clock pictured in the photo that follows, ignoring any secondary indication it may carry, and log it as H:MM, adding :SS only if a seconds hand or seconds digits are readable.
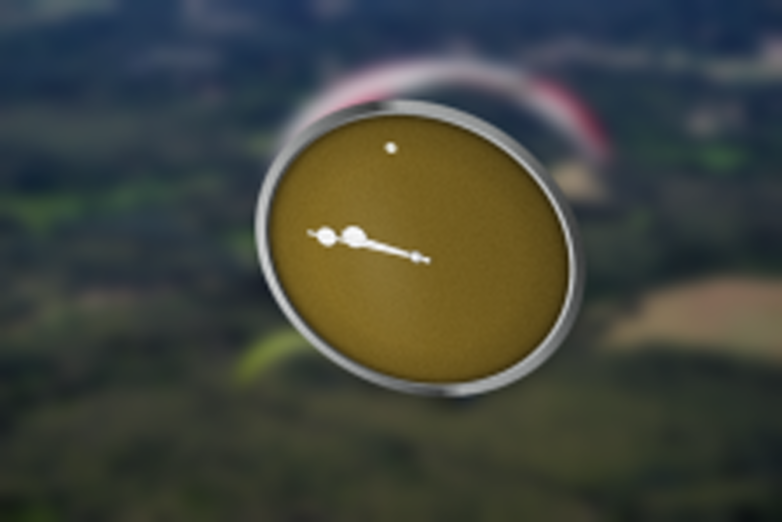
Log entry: 9:48
